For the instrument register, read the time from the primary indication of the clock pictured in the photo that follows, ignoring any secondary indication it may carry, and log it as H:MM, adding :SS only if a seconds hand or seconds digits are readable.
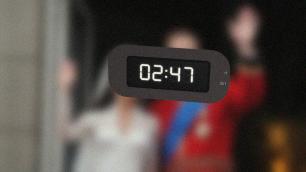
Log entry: 2:47
